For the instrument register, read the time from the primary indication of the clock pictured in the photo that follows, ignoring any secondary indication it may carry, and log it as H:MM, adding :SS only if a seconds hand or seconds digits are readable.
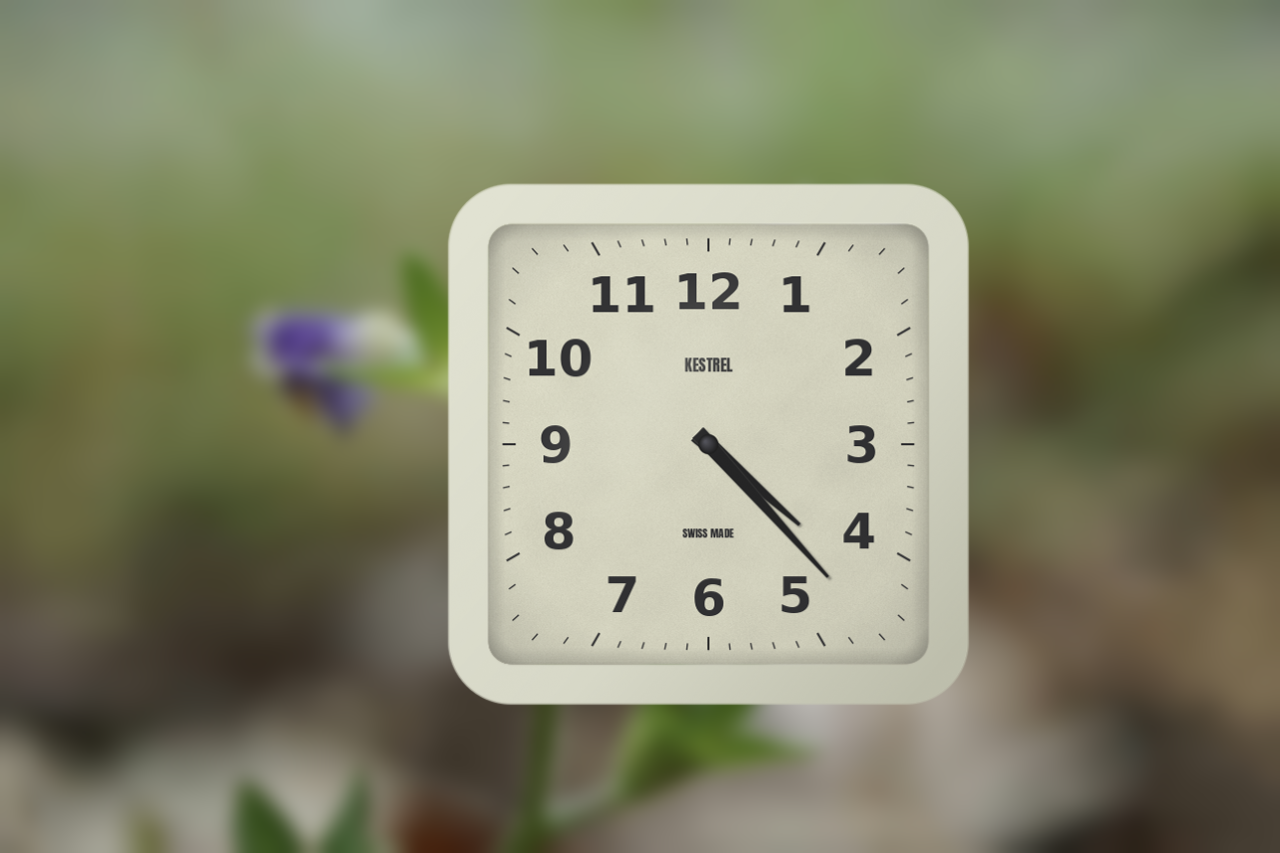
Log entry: 4:23
